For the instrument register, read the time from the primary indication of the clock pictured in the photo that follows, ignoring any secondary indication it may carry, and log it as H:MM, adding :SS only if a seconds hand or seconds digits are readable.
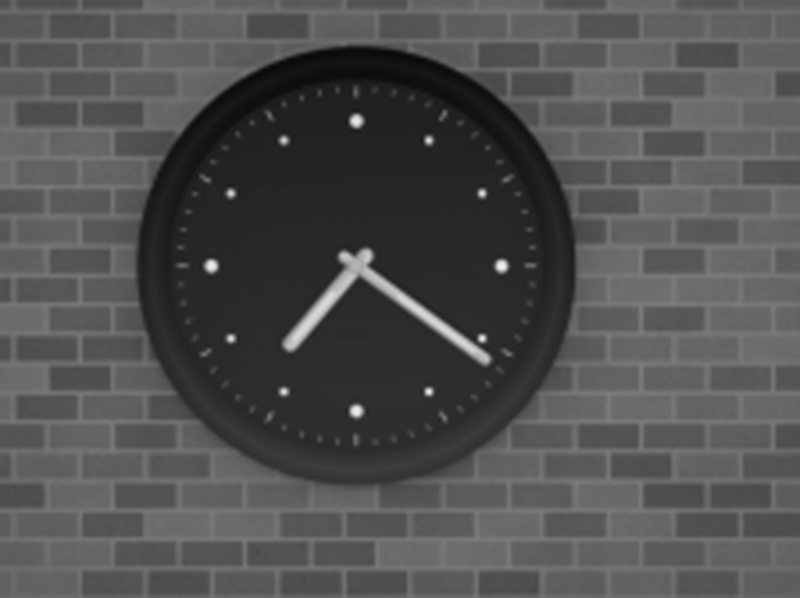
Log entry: 7:21
